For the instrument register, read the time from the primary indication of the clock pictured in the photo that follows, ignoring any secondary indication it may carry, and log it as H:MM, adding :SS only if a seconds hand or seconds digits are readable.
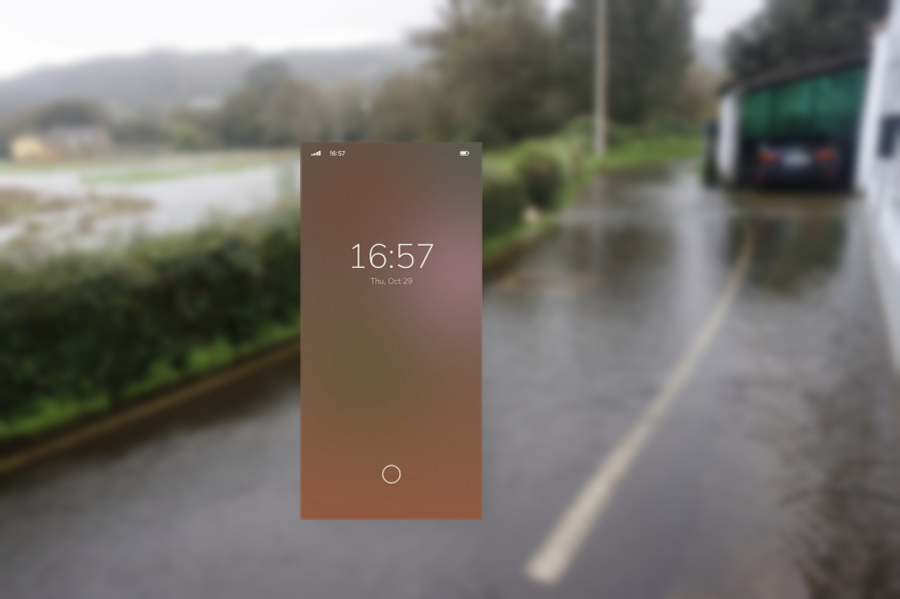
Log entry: 16:57
